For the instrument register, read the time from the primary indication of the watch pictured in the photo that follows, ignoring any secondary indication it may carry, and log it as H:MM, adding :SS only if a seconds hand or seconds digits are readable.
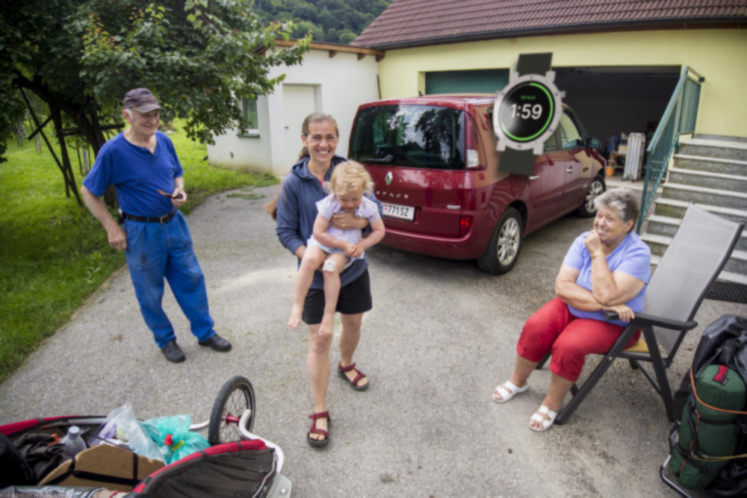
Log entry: 1:59
